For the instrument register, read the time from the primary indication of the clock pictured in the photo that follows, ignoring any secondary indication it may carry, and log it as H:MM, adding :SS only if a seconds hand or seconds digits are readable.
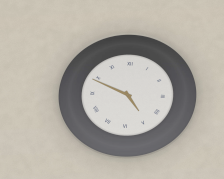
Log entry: 4:49
